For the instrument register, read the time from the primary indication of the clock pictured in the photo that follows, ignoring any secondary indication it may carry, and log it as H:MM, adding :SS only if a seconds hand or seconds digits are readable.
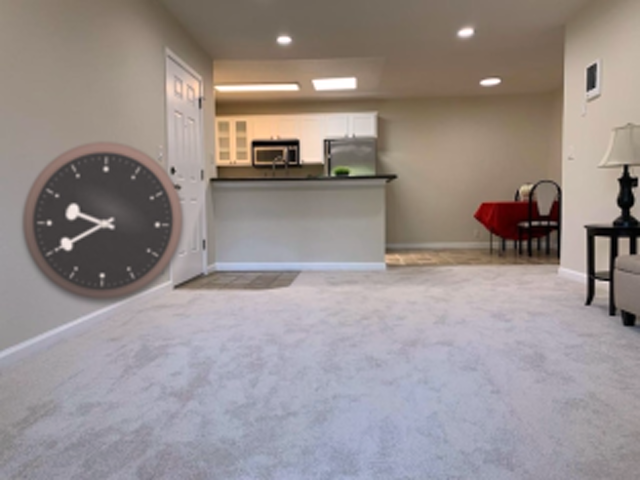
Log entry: 9:40
